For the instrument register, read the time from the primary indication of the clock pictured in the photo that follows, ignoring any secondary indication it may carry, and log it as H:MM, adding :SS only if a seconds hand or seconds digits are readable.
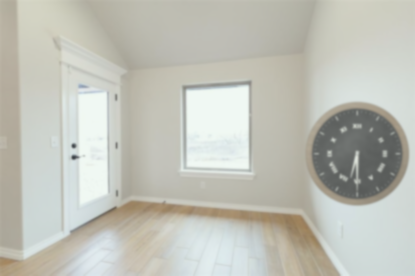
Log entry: 6:30
